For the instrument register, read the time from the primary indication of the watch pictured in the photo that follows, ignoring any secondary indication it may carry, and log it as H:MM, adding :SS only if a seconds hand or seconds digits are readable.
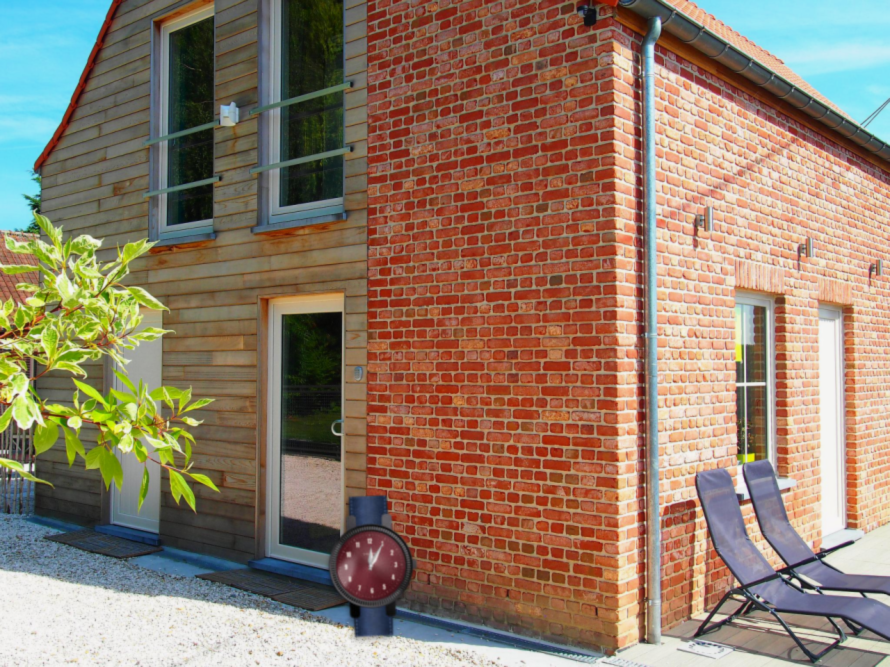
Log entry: 12:05
